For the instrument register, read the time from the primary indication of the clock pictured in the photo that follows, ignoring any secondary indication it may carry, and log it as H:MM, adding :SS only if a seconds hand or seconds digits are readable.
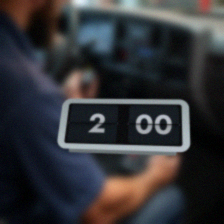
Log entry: 2:00
